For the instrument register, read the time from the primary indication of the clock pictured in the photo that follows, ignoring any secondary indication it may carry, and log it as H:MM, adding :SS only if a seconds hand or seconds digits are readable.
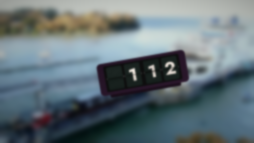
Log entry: 1:12
